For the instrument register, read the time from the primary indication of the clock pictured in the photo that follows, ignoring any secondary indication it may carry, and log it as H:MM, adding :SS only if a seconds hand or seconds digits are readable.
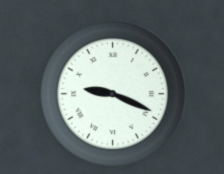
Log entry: 9:19
